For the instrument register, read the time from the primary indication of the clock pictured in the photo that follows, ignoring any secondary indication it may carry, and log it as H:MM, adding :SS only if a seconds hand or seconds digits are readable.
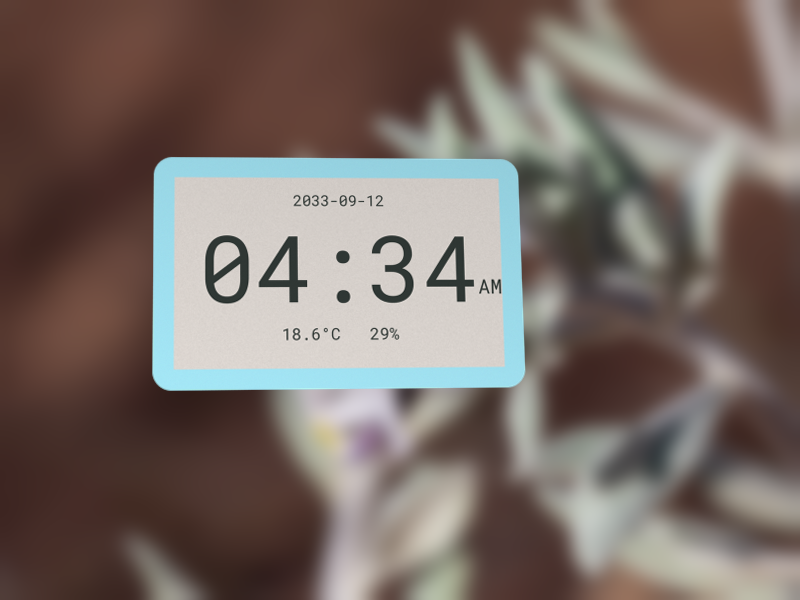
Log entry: 4:34
